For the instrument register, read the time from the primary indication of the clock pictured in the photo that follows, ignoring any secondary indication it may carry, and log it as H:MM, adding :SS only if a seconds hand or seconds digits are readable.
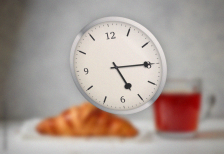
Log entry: 5:15
